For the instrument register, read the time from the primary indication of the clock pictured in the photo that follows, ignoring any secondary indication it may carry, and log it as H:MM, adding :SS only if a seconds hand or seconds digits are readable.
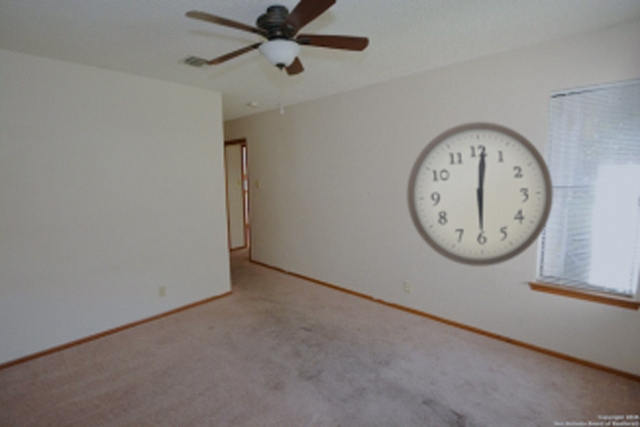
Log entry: 6:01
